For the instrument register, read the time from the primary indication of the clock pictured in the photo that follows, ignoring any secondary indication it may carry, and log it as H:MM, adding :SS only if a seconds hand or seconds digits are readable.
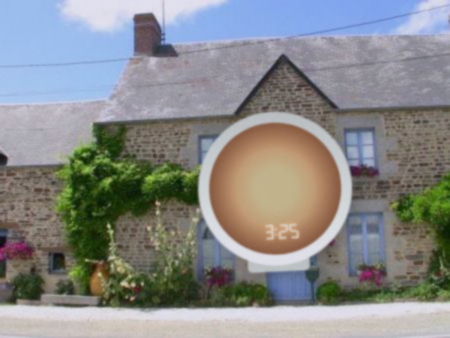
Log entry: 3:25
